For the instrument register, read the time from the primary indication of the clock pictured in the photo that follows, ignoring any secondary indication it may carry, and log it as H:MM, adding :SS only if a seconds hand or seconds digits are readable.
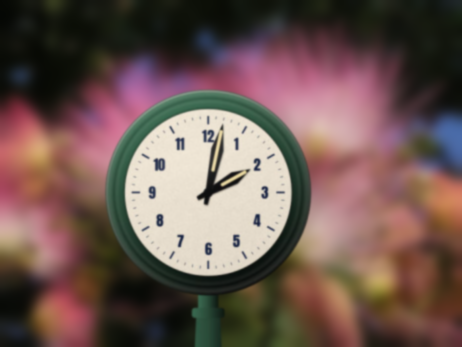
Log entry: 2:02
